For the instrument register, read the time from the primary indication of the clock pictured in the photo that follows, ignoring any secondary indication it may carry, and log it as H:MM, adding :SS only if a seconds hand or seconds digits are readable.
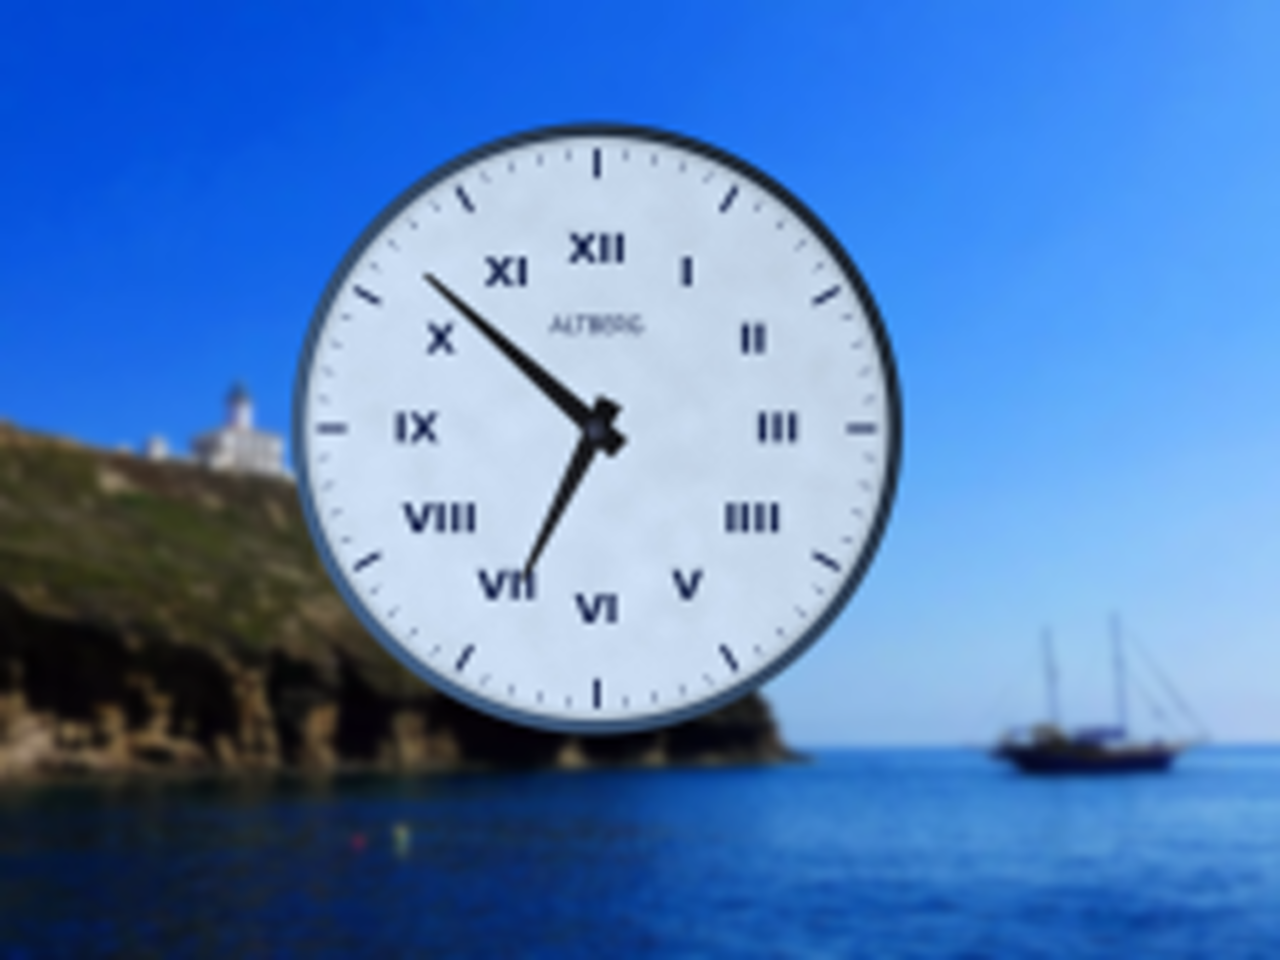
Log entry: 6:52
